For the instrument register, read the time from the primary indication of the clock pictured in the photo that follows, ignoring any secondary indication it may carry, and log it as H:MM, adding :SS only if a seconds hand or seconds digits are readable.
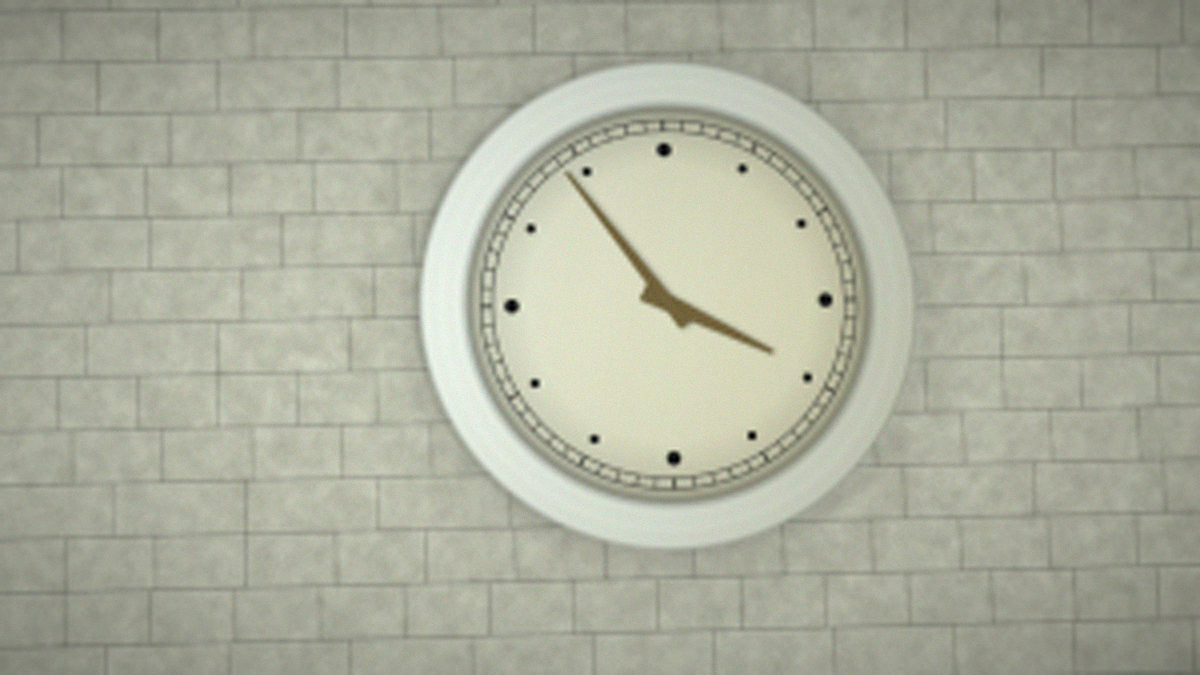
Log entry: 3:54
